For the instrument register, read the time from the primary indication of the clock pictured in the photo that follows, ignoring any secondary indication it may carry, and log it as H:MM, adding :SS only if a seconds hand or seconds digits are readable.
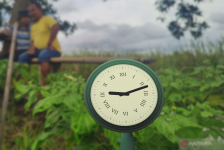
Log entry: 9:12
